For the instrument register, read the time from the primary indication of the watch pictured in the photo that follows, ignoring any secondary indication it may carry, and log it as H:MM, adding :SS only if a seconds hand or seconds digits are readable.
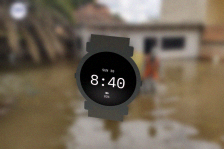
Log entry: 8:40
